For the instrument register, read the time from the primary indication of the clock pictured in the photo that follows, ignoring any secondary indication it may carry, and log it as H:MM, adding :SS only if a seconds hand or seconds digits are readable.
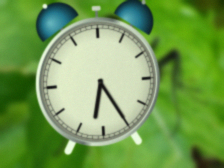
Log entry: 6:25
